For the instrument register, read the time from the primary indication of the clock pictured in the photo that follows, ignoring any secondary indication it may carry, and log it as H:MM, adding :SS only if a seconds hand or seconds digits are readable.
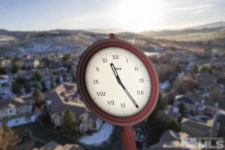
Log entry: 11:25
